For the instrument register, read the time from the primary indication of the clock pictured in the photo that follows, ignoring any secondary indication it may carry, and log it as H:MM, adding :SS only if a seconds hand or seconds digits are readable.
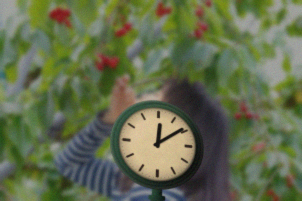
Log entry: 12:09
